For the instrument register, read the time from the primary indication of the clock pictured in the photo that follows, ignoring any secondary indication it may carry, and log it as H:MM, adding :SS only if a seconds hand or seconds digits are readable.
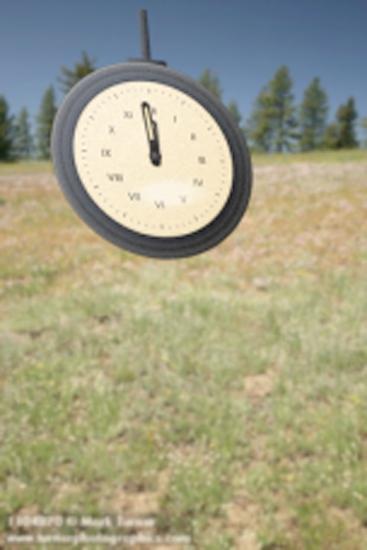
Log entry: 11:59
